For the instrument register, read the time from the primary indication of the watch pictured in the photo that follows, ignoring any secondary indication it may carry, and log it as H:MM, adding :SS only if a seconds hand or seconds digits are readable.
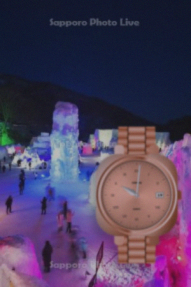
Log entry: 10:01
